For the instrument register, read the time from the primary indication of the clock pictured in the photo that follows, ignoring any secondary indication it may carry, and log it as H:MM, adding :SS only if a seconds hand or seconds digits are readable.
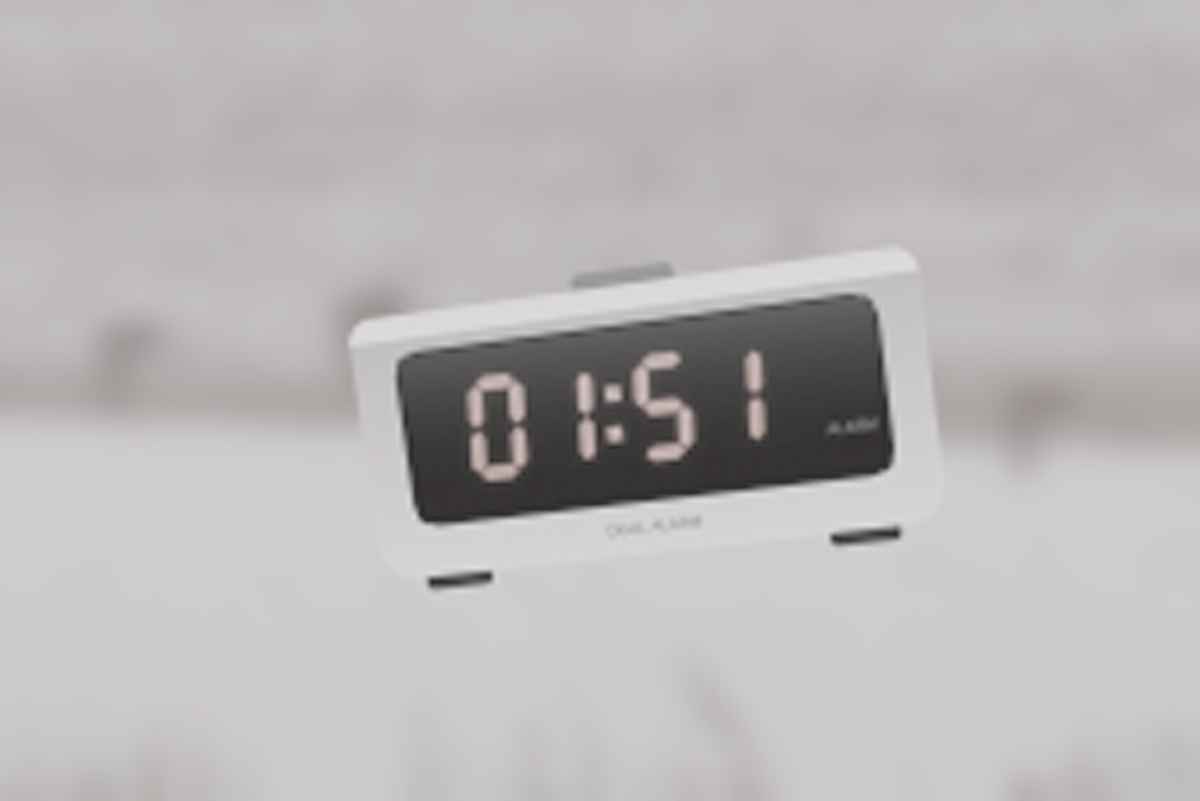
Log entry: 1:51
